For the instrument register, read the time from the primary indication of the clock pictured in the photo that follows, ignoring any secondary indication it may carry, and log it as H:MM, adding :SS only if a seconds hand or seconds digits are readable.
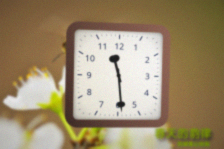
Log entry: 11:29
